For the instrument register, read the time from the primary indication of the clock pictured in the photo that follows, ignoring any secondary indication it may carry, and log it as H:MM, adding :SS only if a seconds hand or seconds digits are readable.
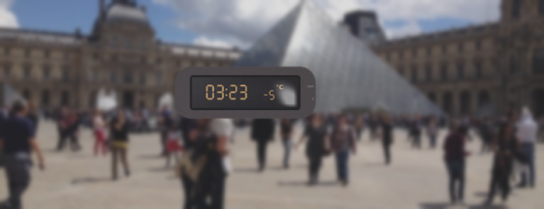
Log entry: 3:23
